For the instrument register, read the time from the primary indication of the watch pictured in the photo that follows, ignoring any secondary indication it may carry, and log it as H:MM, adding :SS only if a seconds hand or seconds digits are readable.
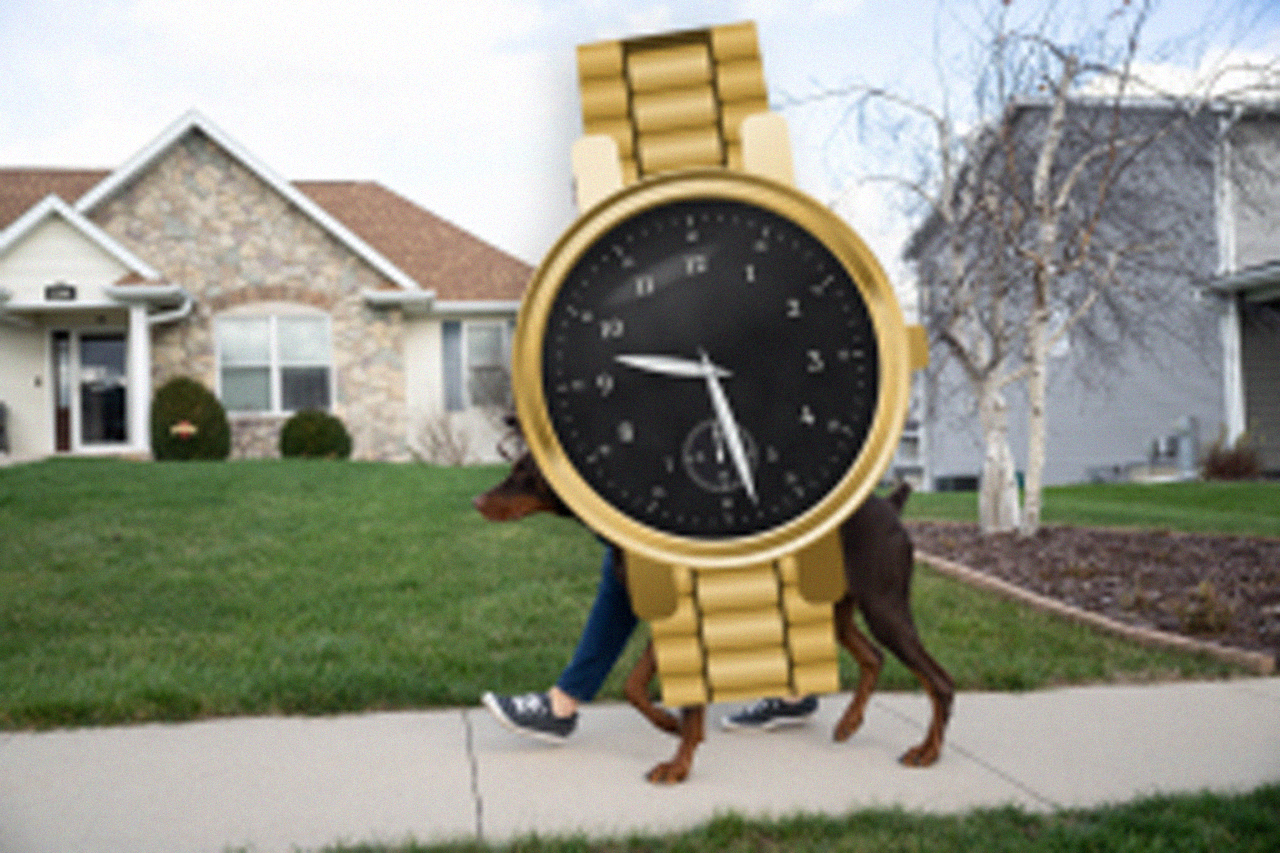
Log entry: 9:28
